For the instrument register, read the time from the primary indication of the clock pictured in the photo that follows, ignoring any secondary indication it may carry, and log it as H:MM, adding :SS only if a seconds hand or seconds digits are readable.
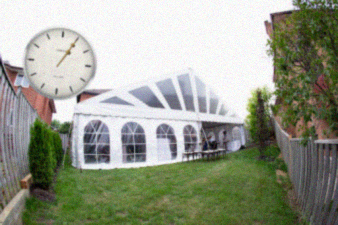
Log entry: 1:05
